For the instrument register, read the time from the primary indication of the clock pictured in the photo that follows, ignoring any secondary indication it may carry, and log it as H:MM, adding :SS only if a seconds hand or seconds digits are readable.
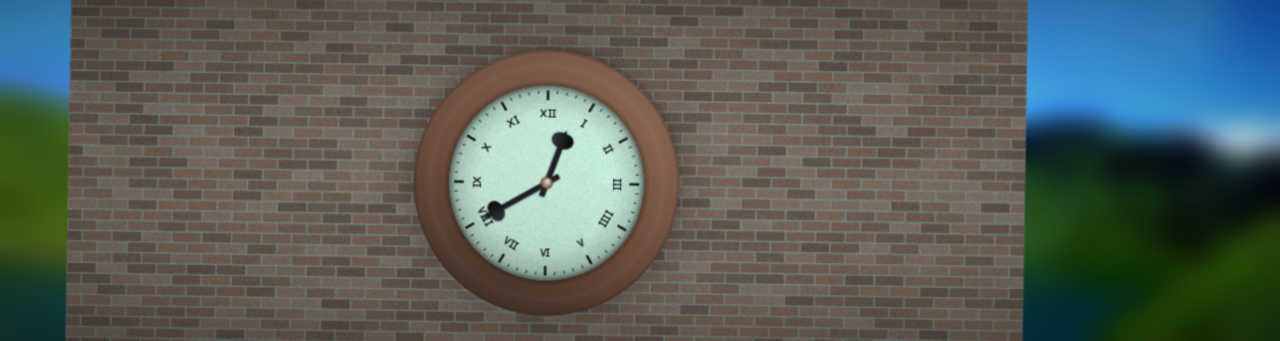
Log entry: 12:40
